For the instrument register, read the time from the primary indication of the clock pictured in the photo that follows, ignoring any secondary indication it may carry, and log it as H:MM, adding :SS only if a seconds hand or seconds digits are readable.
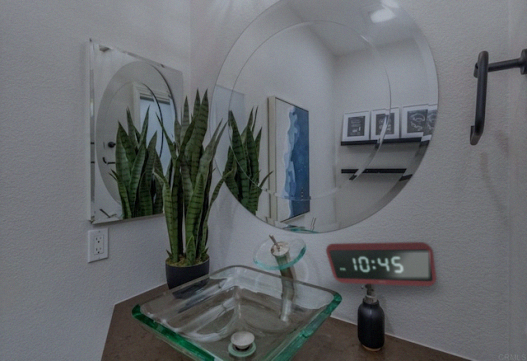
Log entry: 10:45
